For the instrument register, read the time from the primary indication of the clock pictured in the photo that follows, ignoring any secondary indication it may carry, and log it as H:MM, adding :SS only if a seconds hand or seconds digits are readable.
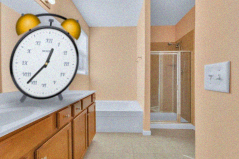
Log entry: 12:37
